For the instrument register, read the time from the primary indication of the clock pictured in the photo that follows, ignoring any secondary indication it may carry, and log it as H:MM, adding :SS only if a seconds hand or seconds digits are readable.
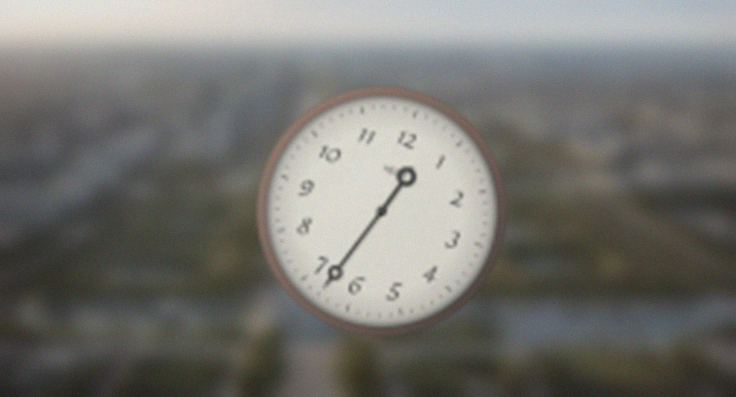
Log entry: 12:33
